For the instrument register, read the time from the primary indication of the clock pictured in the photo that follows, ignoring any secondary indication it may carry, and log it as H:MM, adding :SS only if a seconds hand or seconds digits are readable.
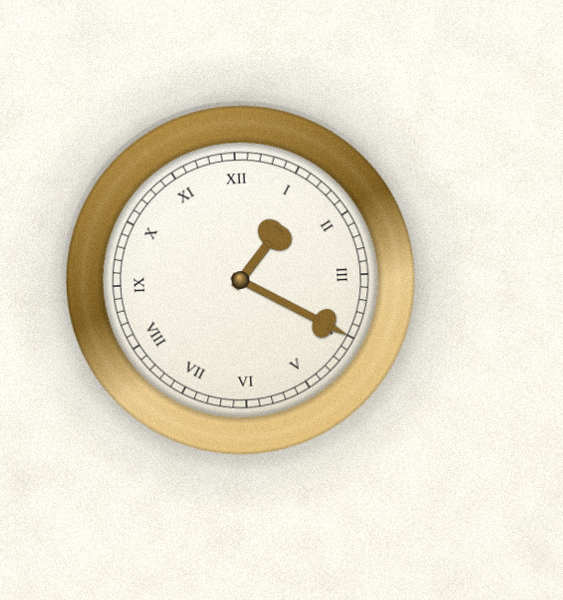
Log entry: 1:20
